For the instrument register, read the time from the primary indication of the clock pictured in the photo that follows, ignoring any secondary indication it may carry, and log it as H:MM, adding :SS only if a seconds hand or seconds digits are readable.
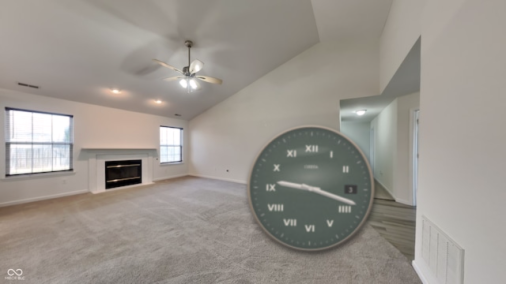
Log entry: 9:18
